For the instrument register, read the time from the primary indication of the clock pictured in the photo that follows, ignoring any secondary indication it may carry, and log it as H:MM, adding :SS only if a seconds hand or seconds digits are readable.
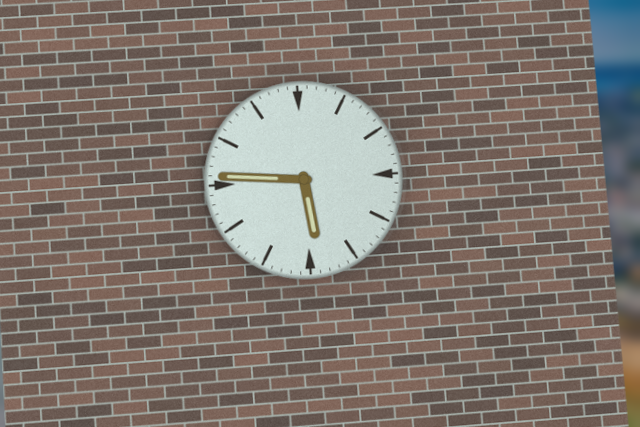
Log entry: 5:46
